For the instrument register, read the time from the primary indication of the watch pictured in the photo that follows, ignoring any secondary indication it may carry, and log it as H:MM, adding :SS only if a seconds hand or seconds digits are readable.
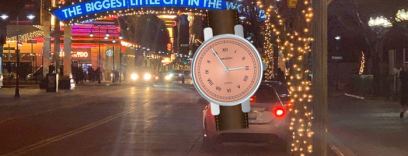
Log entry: 2:55
